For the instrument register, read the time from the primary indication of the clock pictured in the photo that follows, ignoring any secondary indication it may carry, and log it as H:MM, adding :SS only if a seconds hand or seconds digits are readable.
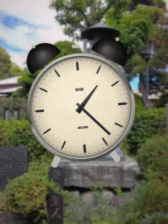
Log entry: 1:23
